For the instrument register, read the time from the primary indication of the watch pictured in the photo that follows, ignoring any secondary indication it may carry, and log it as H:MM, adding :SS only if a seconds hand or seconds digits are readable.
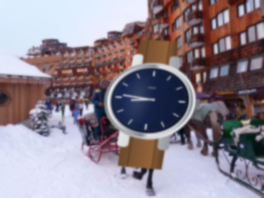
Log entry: 8:46
